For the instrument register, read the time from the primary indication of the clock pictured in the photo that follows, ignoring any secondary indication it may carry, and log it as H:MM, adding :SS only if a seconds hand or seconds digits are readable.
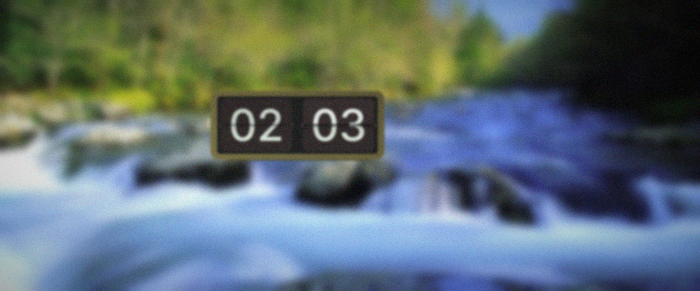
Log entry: 2:03
